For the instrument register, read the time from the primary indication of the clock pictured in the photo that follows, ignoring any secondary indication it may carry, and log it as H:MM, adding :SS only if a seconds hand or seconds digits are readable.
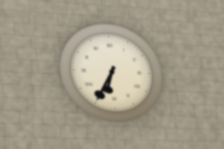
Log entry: 6:35
